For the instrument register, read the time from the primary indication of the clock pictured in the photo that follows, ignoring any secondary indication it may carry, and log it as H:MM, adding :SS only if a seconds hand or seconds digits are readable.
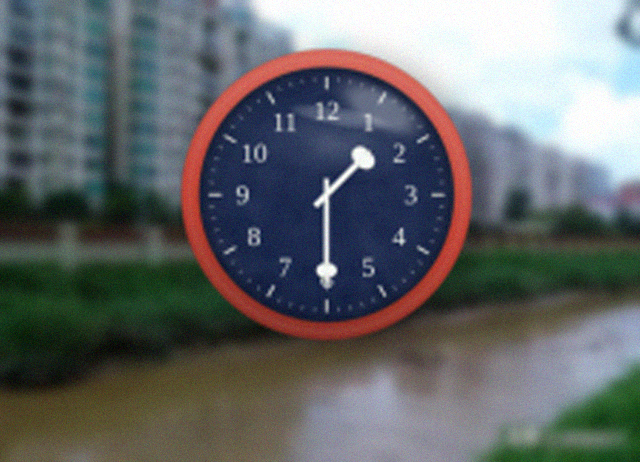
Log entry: 1:30
